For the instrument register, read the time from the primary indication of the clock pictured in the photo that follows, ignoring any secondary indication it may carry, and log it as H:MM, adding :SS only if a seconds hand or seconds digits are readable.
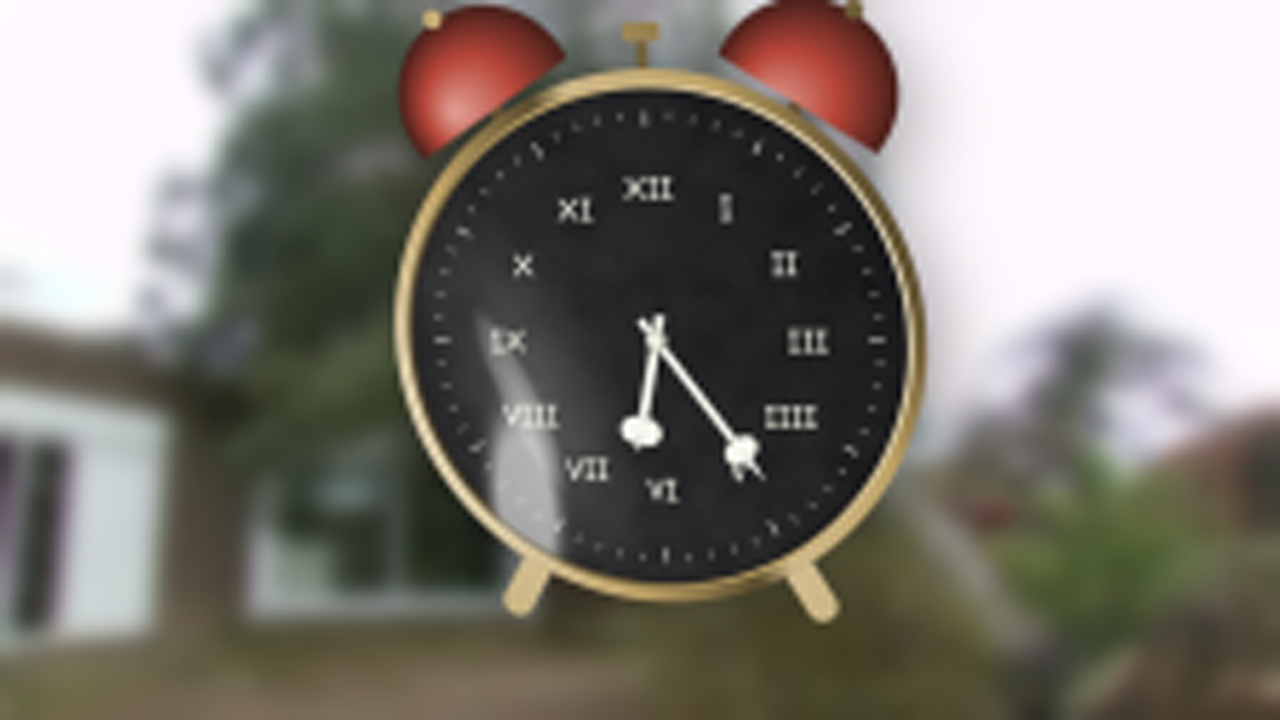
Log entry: 6:24
